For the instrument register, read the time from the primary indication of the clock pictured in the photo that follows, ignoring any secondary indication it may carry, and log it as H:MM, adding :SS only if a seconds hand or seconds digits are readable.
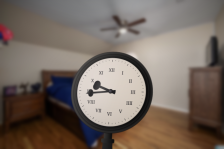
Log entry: 9:44
